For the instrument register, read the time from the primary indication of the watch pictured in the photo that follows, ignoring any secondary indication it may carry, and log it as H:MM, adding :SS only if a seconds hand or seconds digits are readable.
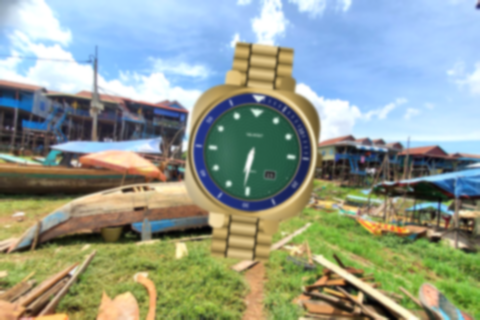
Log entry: 6:31
